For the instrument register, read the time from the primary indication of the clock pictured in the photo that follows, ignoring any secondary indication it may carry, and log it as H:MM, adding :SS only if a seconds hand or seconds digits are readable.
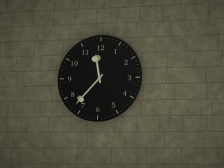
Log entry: 11:37
